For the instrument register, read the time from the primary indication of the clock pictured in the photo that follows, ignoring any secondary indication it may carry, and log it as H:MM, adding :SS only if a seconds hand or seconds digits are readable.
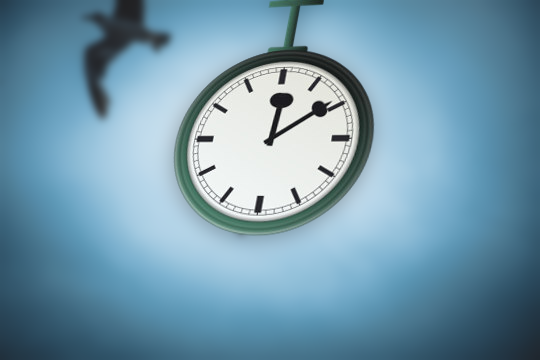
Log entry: 12:09
